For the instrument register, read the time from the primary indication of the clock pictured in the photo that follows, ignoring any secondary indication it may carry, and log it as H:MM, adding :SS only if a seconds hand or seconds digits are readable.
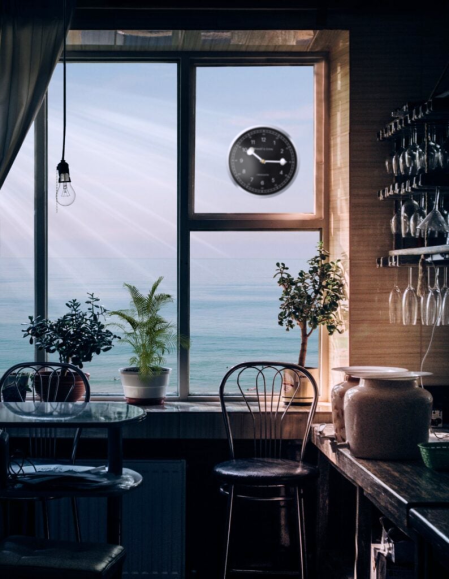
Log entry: 10:15
